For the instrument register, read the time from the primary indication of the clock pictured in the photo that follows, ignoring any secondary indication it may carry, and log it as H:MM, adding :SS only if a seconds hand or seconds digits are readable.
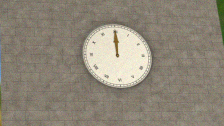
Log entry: 12:00
